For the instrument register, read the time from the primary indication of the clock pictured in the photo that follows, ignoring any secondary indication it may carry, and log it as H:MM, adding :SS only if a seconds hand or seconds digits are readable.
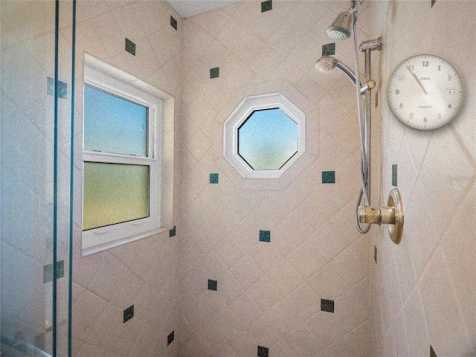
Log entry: 10:54
